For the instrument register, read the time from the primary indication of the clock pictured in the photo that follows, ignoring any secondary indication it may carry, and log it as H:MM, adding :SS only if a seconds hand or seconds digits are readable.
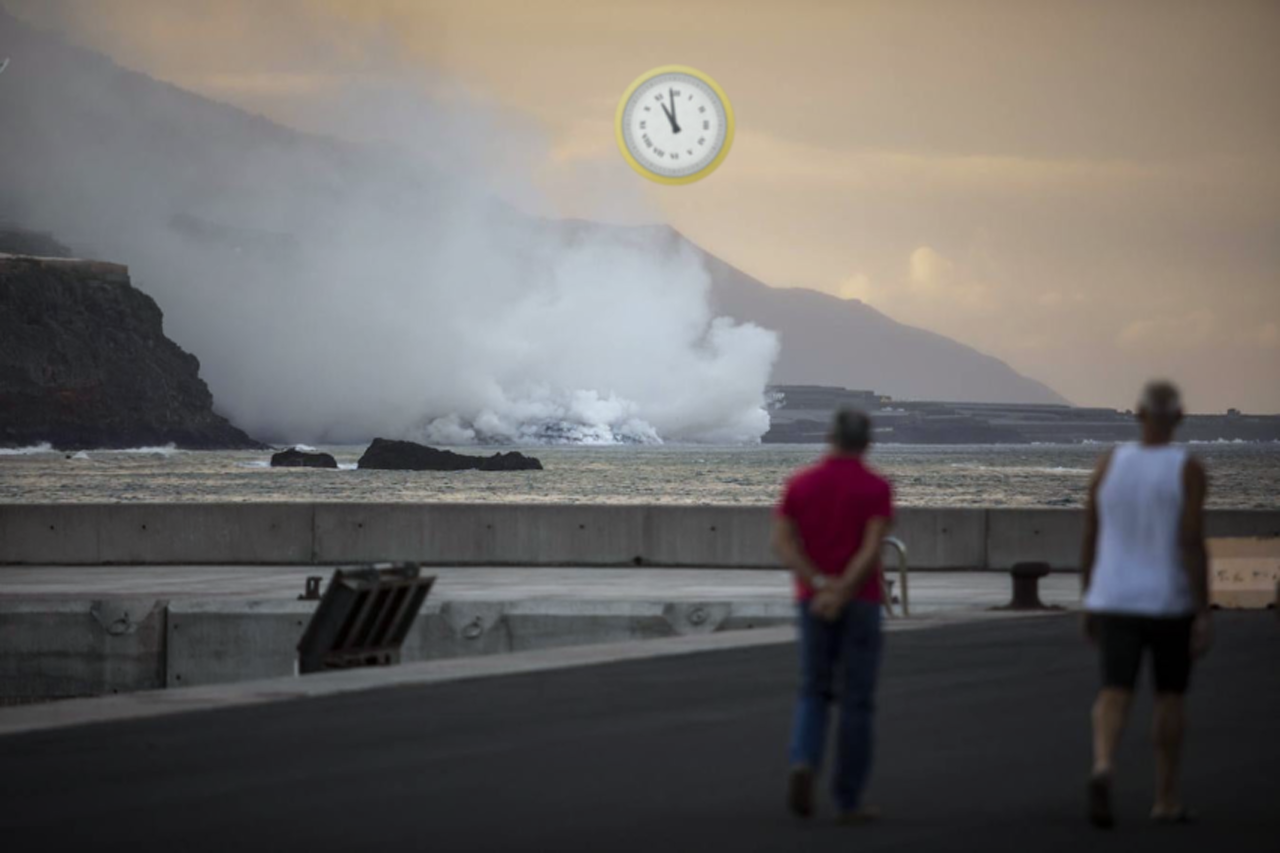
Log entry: 10:59
